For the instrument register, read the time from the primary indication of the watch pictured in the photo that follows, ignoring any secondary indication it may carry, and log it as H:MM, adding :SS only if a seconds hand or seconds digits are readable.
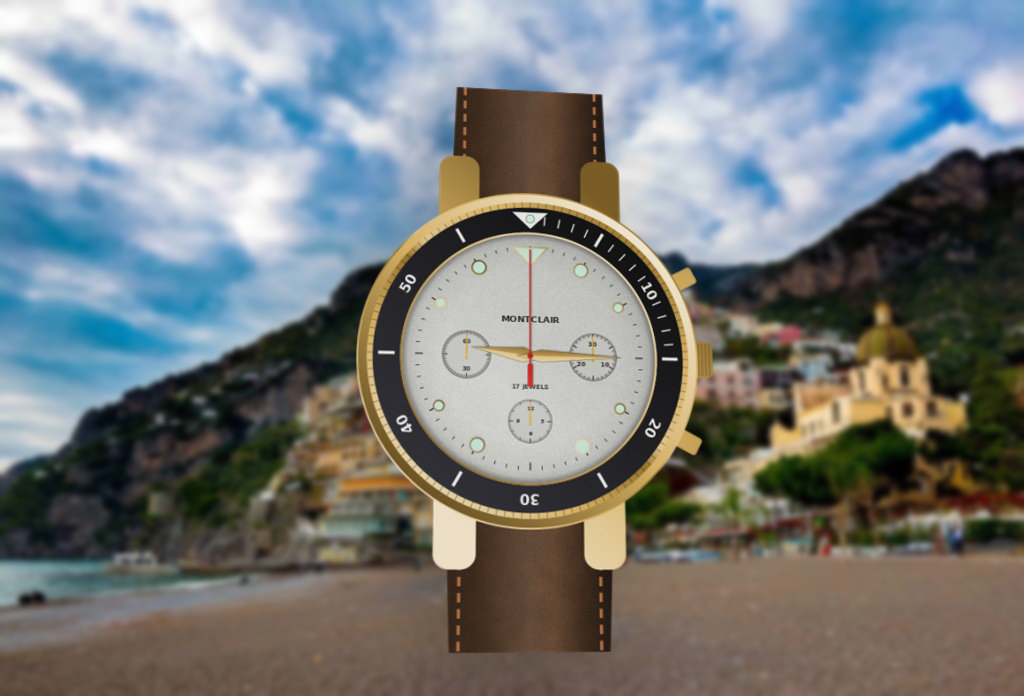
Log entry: 9:15
